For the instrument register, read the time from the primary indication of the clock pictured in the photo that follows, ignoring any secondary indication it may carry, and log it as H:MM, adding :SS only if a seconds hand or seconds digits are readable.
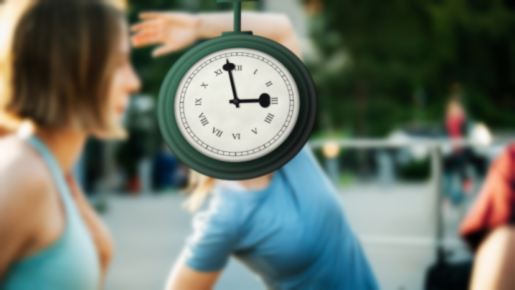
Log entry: 2:58
